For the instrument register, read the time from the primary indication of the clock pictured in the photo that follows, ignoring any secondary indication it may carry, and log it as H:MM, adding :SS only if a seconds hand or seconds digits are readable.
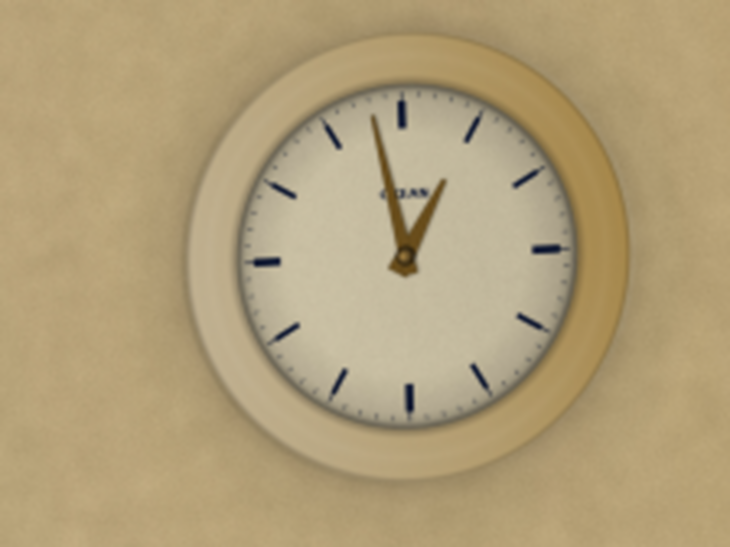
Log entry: 12:58
